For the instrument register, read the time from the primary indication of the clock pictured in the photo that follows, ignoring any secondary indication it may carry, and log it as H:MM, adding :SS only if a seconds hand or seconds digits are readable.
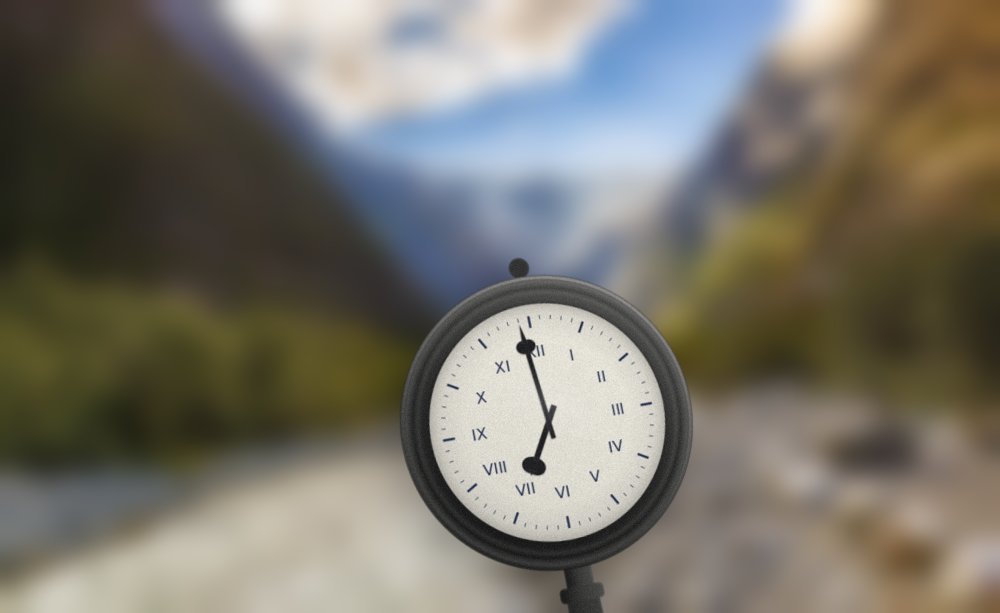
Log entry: 6:59
